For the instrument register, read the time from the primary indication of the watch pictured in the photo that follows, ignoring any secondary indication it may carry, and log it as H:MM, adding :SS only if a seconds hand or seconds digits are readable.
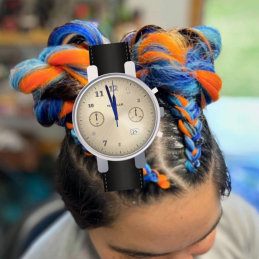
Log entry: 11:58
